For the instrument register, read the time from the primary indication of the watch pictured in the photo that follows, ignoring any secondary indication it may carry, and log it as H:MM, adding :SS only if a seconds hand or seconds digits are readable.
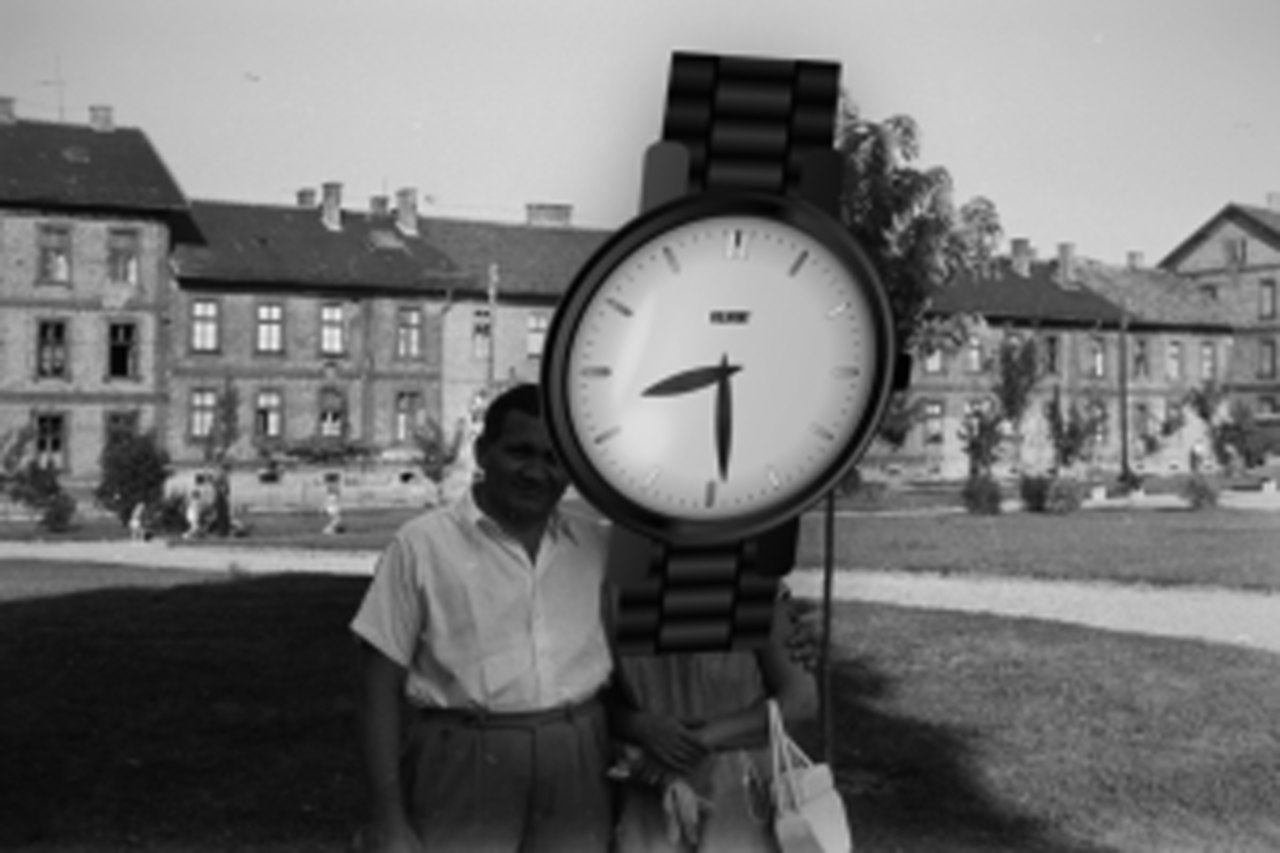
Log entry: 8:29
